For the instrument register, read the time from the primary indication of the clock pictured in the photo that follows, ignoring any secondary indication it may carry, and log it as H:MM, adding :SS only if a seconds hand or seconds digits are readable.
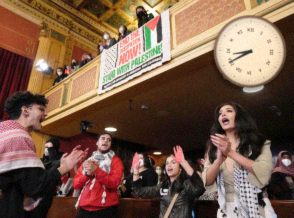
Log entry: 8:40
